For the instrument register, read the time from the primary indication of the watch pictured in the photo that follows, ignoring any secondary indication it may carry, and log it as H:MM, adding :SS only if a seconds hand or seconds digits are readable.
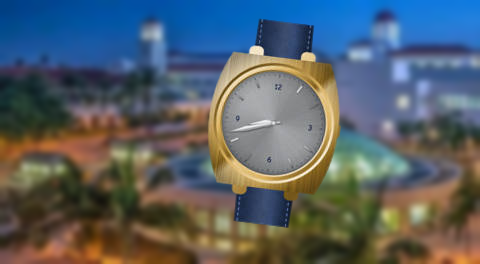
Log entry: 8:42
